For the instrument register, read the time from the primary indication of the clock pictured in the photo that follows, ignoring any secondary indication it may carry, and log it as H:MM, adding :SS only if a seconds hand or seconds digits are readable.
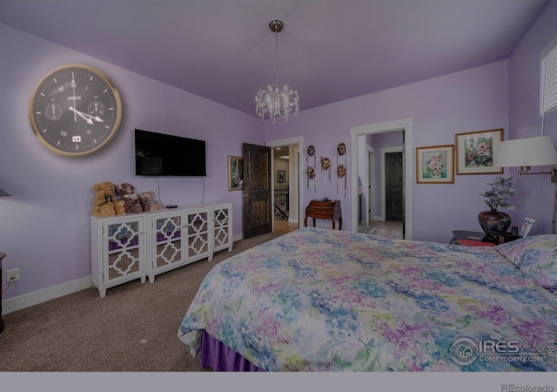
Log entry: 4:19
